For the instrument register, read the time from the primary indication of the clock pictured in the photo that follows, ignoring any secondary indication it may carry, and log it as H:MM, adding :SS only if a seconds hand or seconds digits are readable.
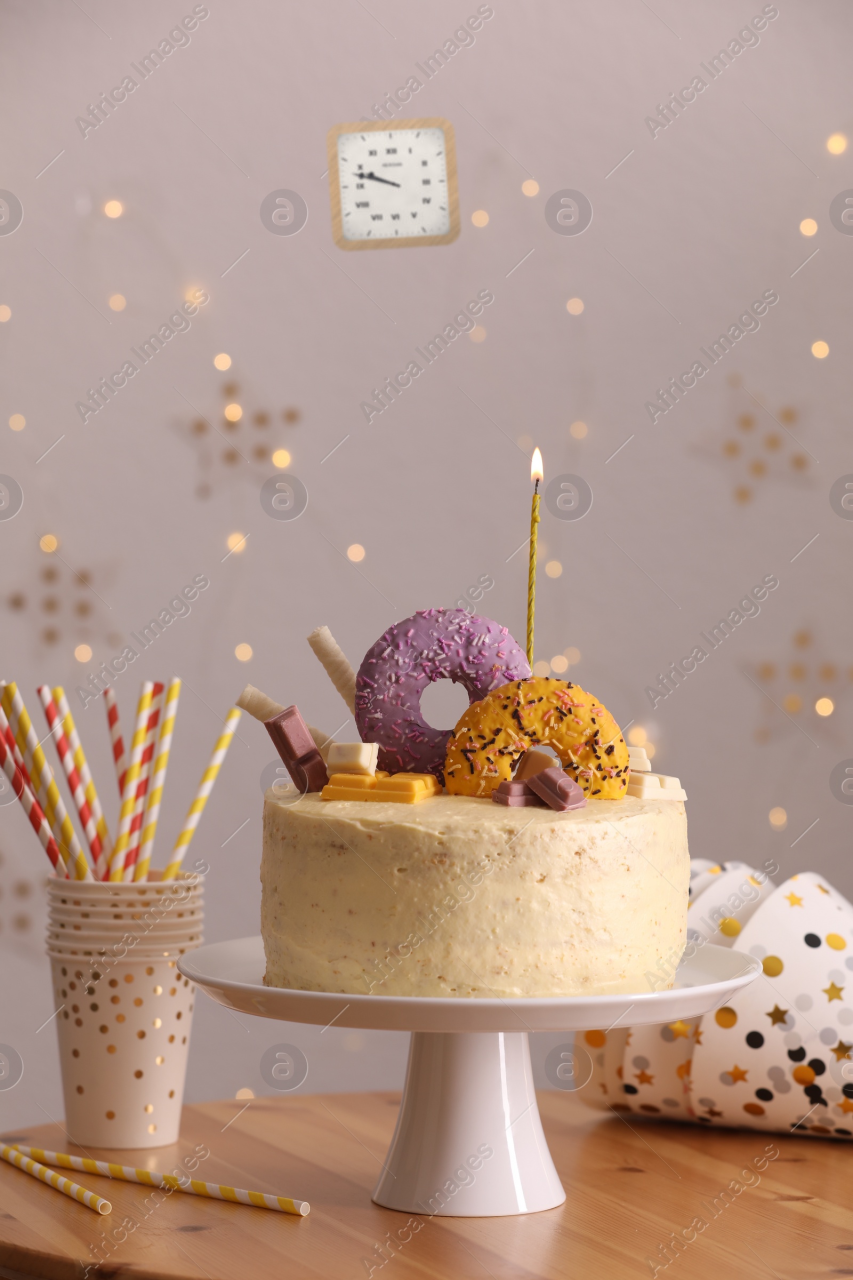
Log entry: 9:48
